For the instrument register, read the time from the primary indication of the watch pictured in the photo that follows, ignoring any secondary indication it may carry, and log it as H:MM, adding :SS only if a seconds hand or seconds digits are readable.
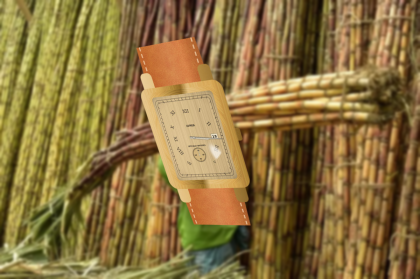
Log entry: 3:16
